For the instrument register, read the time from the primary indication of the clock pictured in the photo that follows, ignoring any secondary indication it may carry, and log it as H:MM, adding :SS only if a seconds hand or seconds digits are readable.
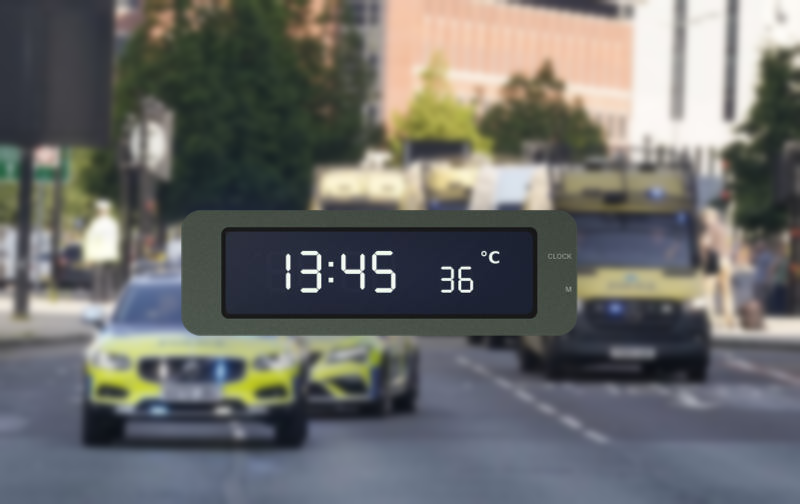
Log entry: 13:45
